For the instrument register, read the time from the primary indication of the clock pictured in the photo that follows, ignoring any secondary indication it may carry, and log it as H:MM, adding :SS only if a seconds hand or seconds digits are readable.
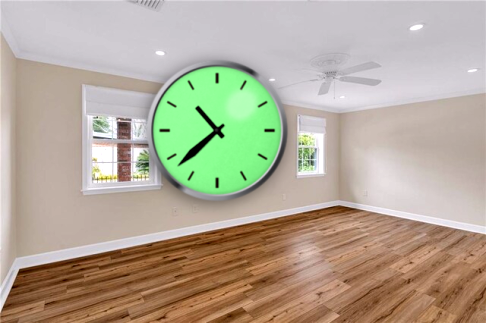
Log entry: 10:38
